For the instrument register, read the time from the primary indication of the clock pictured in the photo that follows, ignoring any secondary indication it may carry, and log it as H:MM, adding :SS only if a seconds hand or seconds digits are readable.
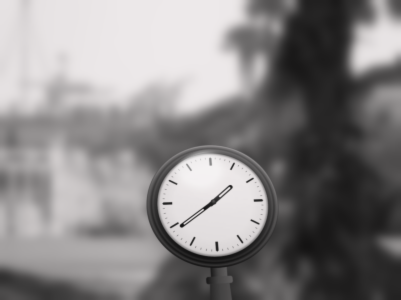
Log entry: 1:39
